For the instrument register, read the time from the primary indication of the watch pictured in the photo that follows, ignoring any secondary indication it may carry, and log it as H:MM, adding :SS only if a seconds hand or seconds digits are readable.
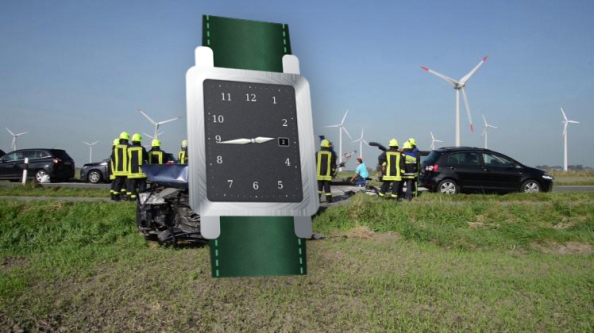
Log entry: 2:44
